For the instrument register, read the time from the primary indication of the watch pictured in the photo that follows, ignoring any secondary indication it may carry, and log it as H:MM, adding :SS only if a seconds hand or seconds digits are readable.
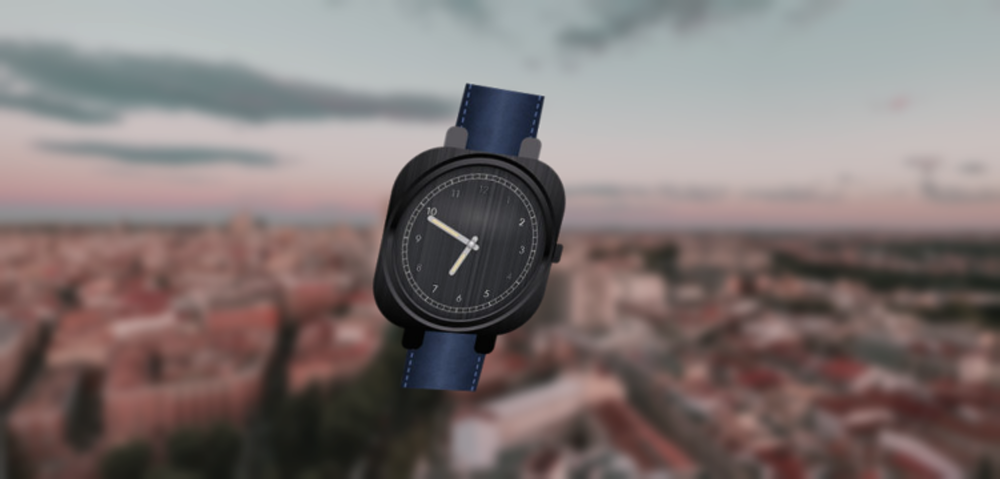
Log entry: 6:49
